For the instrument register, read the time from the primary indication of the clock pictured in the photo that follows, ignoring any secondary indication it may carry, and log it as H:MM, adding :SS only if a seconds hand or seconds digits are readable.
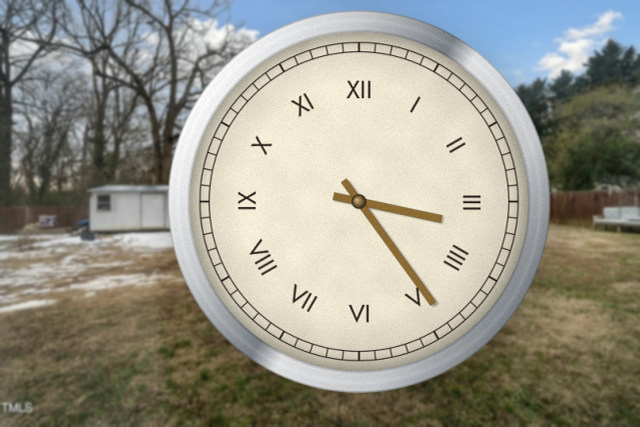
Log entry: 3:24
